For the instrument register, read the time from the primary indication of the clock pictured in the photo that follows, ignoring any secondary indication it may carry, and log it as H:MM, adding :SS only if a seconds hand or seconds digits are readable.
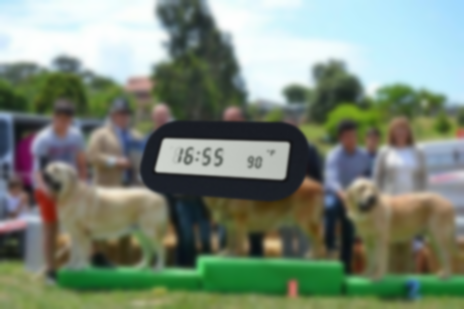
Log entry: 16:55
